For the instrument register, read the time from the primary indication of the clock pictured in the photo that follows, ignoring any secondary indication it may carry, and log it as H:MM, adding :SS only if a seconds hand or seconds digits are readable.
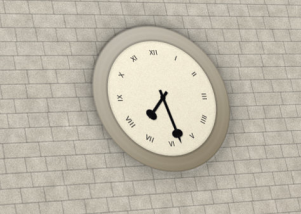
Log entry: 7:28
